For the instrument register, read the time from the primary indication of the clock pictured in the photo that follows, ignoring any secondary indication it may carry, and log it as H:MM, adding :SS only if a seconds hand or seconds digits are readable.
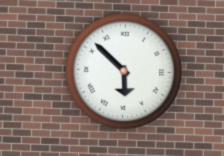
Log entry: 5:52
